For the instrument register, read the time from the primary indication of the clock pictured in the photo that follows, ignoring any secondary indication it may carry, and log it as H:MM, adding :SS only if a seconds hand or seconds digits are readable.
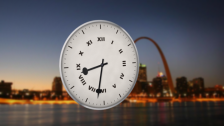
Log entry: 8:32
